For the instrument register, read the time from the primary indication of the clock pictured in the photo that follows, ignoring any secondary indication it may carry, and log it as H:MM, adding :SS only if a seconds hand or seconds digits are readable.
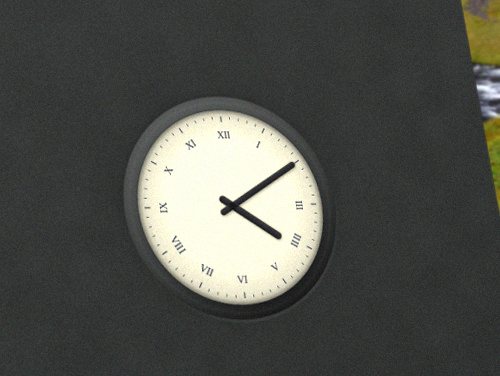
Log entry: 4:10
